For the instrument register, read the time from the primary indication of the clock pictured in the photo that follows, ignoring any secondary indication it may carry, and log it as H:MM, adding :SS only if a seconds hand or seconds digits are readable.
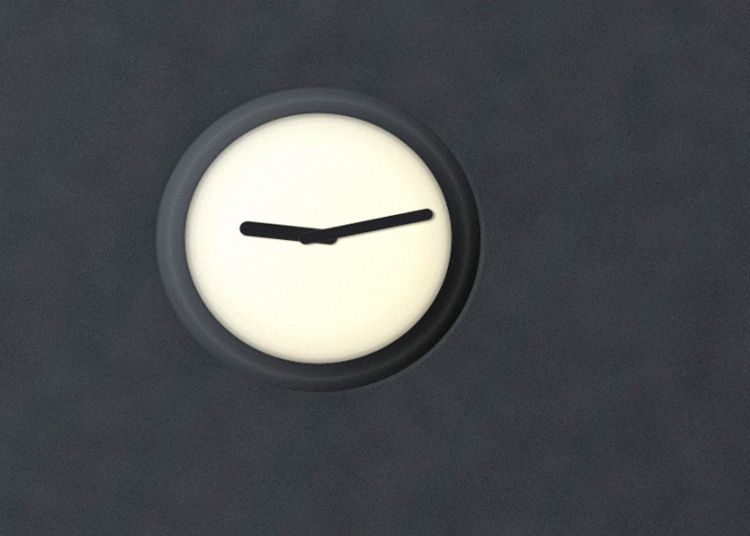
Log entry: 9:13
